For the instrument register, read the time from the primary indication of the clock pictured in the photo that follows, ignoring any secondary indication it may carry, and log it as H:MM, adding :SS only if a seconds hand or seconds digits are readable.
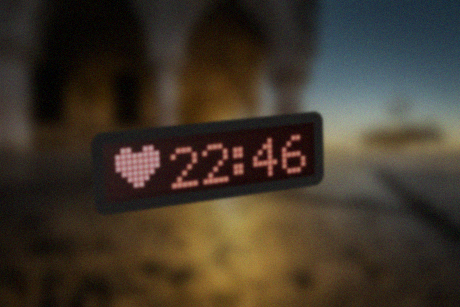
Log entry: 22:46
